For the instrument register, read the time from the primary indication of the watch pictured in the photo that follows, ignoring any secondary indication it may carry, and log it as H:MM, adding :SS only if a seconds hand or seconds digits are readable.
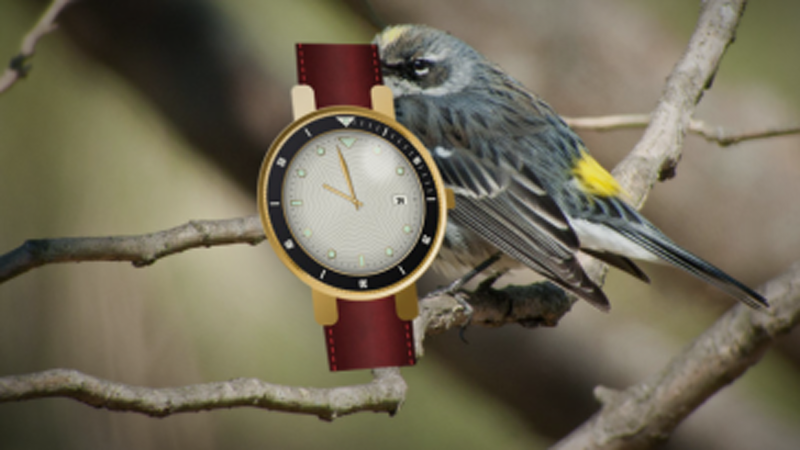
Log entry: 9:58
